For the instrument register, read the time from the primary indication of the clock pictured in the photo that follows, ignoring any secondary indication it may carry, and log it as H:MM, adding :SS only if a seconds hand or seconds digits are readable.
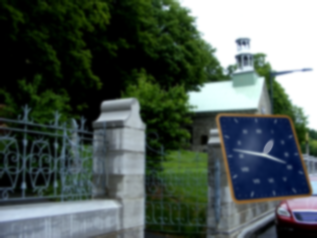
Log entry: 3:47
